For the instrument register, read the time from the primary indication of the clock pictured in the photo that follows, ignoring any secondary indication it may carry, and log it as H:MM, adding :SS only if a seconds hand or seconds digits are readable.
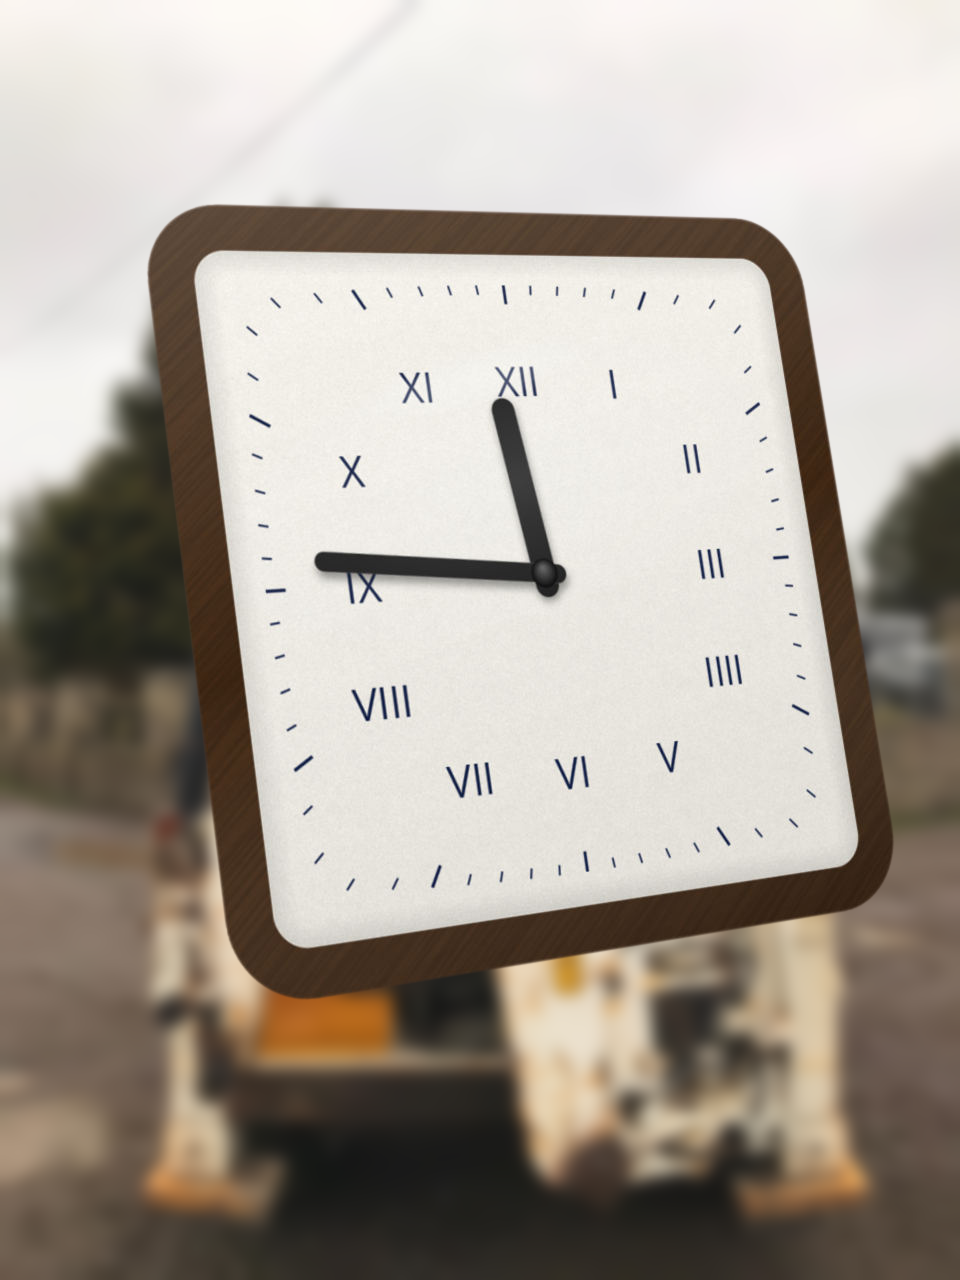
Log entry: 11:46
